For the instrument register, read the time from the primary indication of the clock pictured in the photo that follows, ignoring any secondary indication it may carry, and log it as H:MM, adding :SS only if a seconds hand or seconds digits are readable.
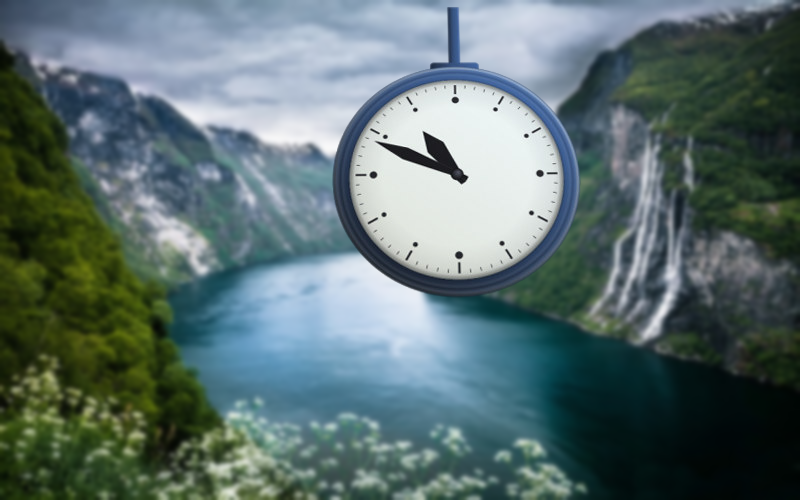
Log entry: 10:49
